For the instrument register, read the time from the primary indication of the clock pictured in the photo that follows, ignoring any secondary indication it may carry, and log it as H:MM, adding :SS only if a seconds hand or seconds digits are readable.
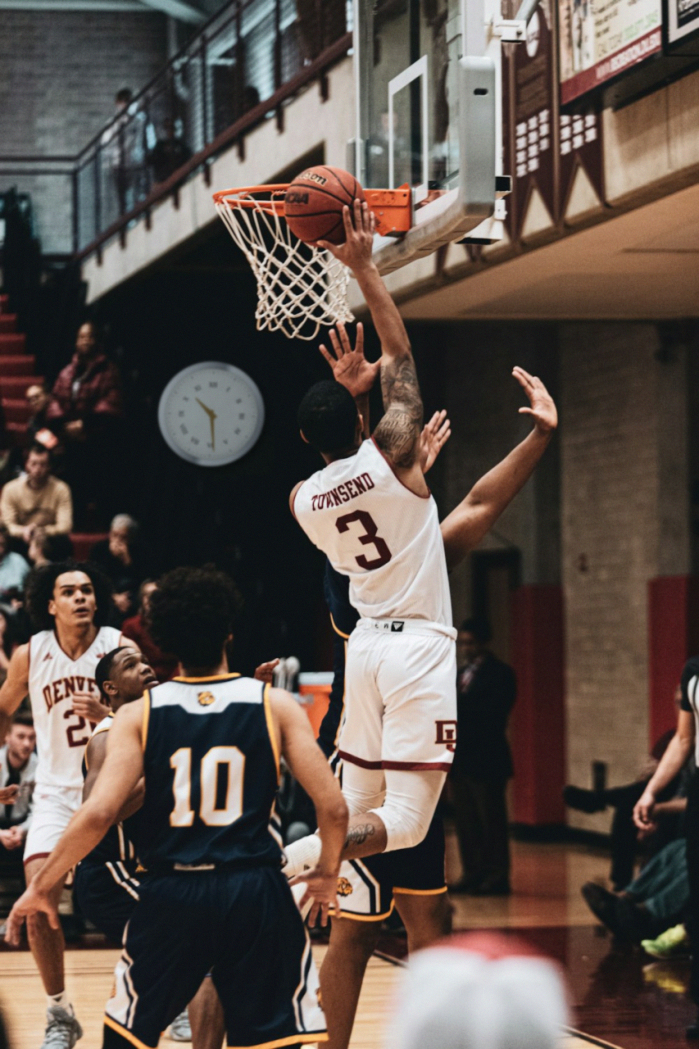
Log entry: 10:29
